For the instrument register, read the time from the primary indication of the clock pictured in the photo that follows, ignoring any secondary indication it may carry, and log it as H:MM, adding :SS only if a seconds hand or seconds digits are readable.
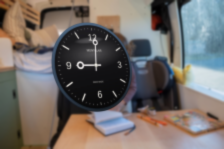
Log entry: 9:01
